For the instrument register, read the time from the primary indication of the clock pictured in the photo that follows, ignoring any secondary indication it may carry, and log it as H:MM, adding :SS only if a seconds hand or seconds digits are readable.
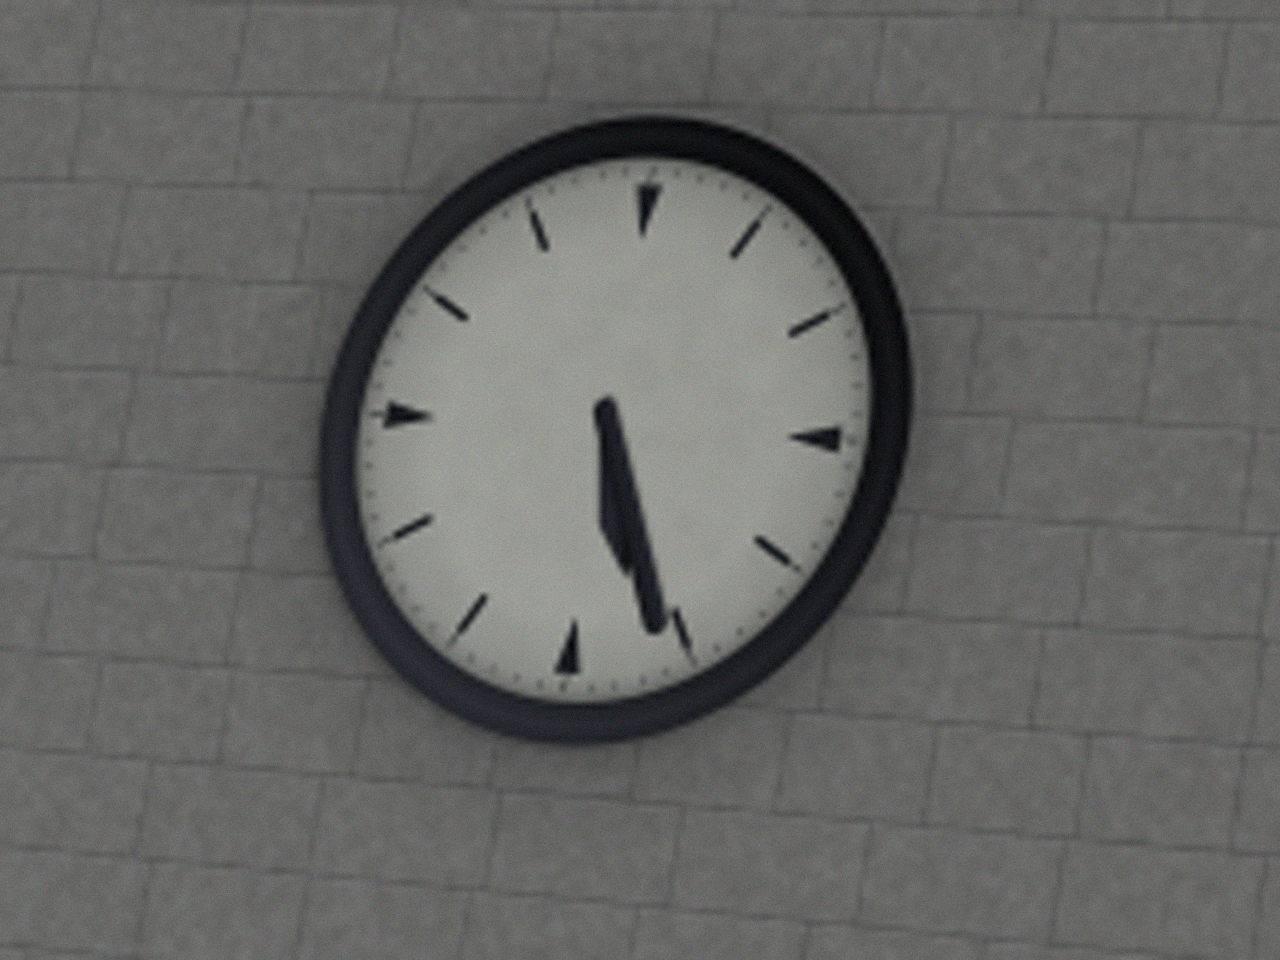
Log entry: 5:26
